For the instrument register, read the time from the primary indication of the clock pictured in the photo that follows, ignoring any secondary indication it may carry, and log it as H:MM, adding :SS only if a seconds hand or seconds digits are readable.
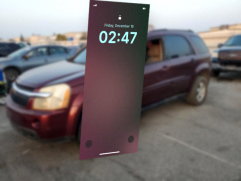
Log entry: 2:47
